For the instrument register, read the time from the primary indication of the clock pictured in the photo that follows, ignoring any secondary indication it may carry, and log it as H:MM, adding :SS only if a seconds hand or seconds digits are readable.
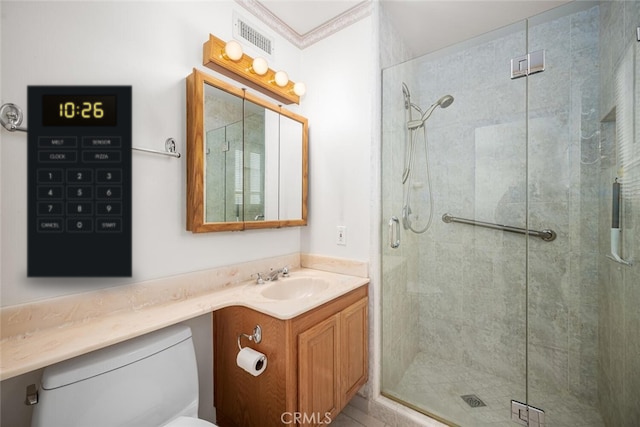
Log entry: 10:26
